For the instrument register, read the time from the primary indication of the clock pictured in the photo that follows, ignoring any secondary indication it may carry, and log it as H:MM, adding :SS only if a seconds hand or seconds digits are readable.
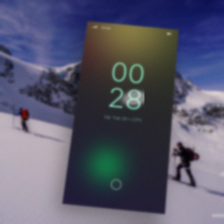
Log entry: 0:28
